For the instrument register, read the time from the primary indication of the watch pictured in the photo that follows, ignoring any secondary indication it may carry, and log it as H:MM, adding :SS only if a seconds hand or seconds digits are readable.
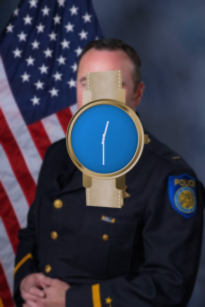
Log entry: 12:30
